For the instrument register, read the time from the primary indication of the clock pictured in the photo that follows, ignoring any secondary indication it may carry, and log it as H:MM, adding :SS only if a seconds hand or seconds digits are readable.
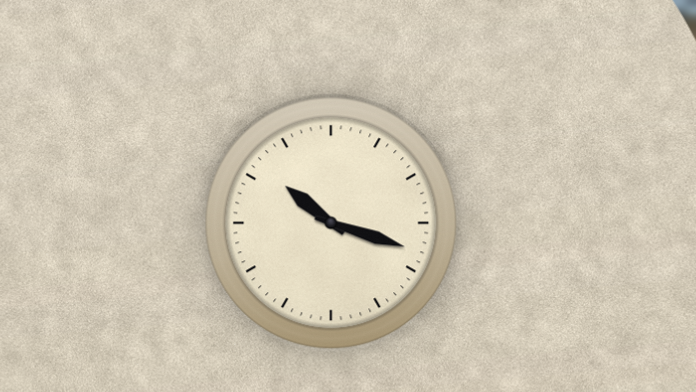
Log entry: 10:18
